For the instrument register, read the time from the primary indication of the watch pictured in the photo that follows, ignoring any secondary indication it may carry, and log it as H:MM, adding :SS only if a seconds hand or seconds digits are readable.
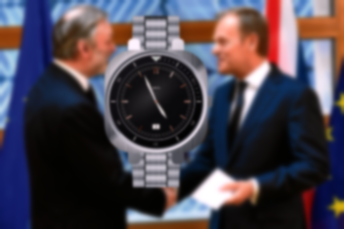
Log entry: 4:56
